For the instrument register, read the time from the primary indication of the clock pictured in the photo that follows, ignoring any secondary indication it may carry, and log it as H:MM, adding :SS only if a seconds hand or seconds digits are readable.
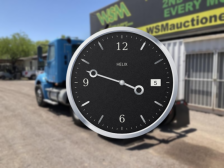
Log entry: 3:48
